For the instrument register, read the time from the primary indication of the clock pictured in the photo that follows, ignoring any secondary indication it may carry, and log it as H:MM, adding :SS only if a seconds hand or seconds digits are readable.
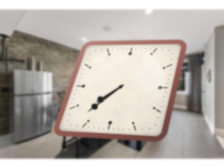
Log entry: 7:37
